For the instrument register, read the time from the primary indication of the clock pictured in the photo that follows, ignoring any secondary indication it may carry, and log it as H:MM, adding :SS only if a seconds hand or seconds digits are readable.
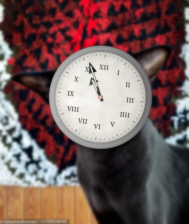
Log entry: 10:56
